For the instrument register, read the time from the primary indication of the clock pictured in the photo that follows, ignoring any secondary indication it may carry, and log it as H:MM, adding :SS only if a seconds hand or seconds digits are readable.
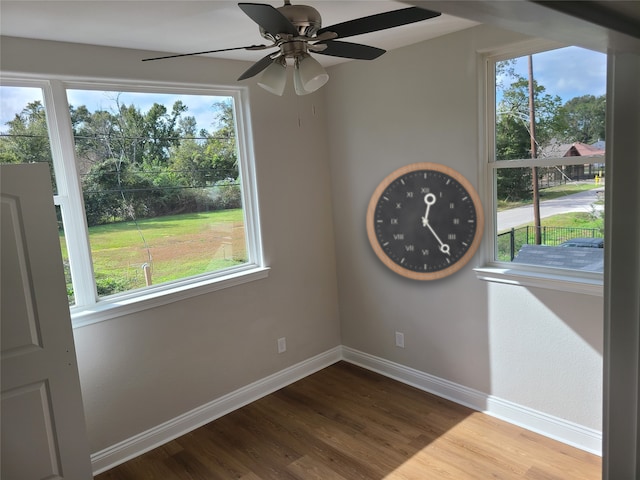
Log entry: 12:24
